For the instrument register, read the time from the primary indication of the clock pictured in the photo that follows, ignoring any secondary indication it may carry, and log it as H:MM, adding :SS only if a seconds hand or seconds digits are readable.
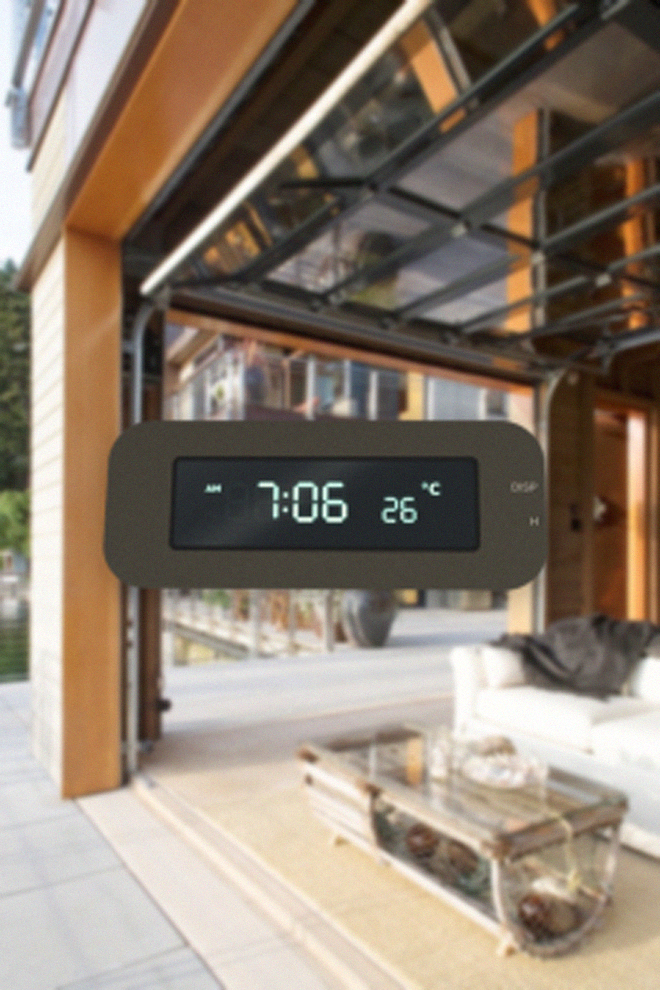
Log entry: 7:06
